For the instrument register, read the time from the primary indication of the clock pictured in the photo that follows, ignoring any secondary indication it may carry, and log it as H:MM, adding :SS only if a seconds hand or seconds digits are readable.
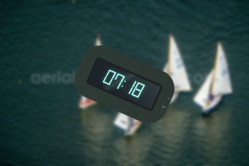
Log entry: 7:18
